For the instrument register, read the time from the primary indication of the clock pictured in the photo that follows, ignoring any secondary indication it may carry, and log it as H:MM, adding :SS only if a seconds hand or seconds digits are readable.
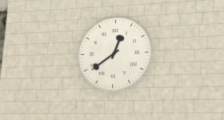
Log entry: 12:39
